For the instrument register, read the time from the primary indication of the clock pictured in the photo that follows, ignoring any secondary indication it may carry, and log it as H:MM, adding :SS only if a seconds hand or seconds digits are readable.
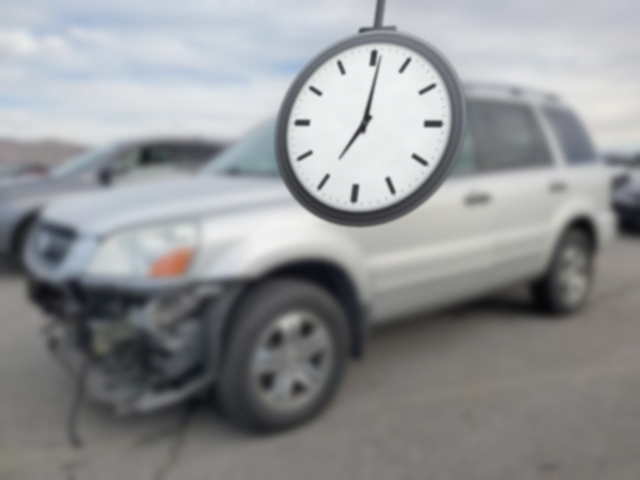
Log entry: 7:01
